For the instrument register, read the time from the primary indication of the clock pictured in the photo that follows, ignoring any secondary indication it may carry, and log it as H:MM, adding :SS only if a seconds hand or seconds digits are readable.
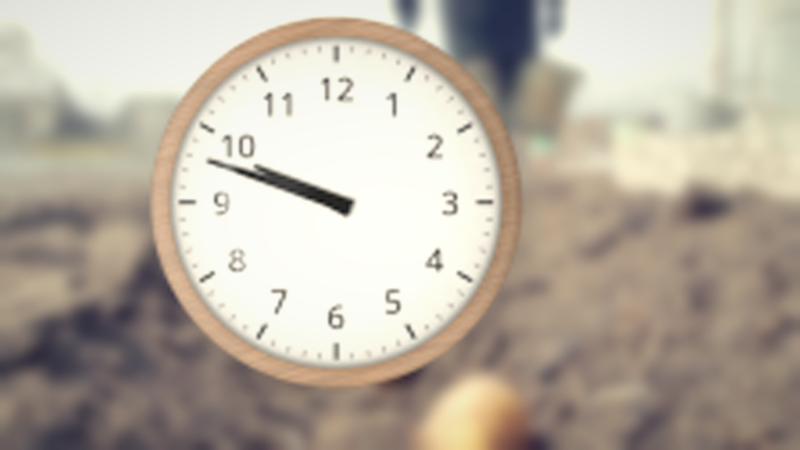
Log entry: 9:48
